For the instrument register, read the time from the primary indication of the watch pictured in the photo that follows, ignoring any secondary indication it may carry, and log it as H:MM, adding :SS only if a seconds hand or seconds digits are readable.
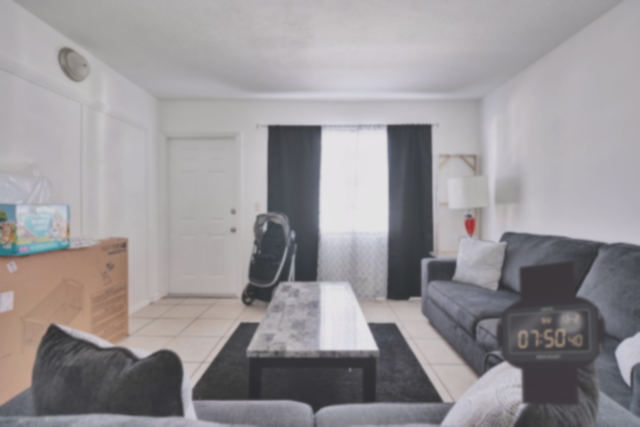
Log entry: 7:50
